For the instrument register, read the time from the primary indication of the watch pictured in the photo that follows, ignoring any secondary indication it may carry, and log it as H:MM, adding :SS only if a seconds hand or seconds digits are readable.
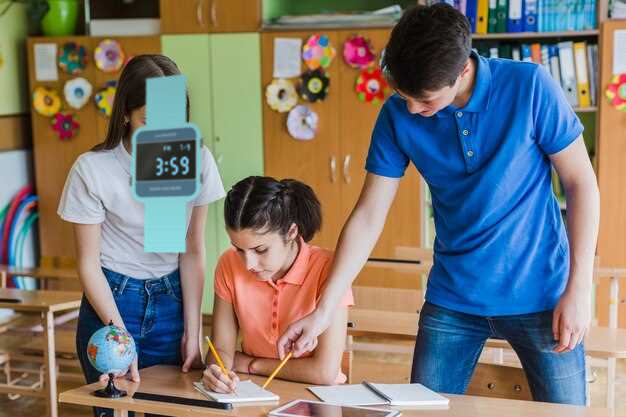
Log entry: 3:59
